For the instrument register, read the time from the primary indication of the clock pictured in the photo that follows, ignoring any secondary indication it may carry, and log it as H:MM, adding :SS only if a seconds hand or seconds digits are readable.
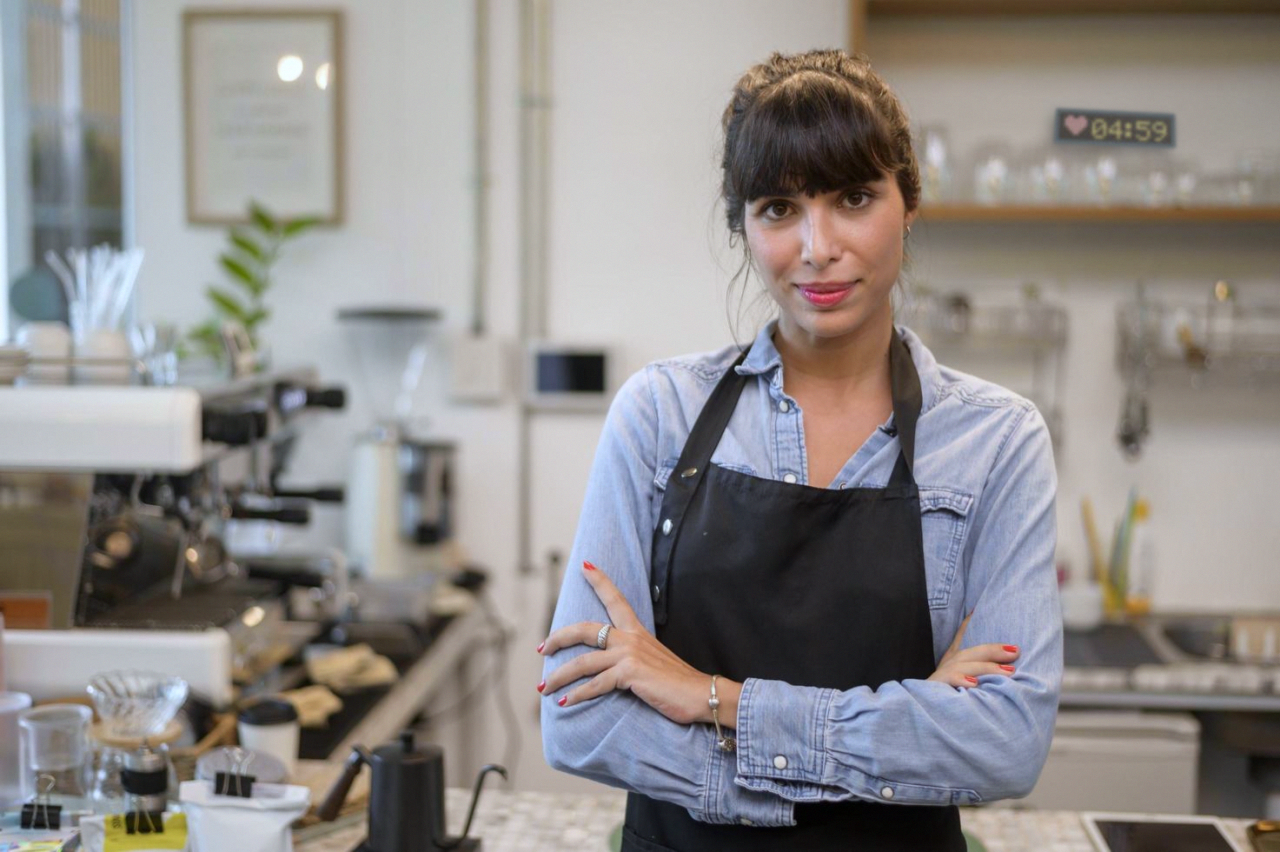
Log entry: 4:59
